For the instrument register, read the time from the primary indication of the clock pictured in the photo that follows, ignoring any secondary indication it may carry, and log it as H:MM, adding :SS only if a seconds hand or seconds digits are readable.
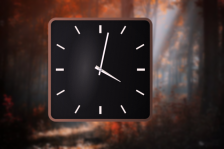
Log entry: 4:02
